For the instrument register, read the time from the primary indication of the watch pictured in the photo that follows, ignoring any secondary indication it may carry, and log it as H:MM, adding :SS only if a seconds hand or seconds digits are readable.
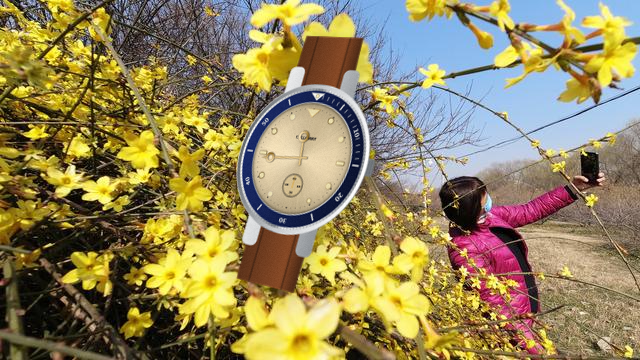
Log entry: 11:44
